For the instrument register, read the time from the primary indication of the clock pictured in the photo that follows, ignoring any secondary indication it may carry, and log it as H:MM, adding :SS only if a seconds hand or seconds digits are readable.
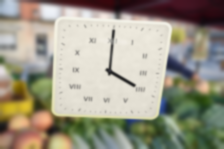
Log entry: 4:00
